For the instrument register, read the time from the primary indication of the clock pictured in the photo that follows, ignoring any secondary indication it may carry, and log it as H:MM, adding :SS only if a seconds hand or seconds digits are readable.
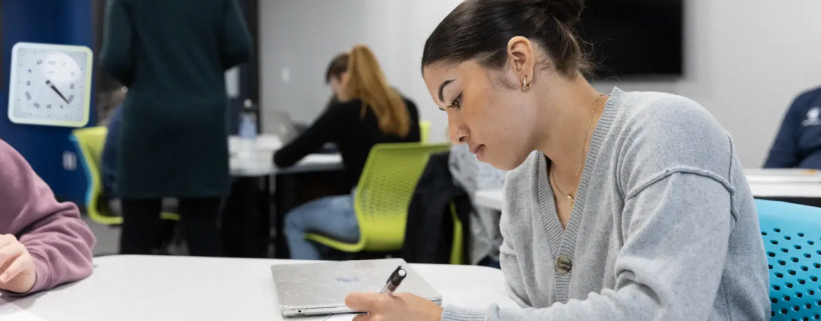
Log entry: 4:22
